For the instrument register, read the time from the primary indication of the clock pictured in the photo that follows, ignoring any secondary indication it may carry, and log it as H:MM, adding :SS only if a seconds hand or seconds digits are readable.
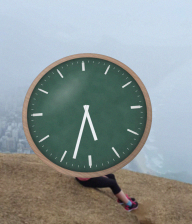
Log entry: 5:33
